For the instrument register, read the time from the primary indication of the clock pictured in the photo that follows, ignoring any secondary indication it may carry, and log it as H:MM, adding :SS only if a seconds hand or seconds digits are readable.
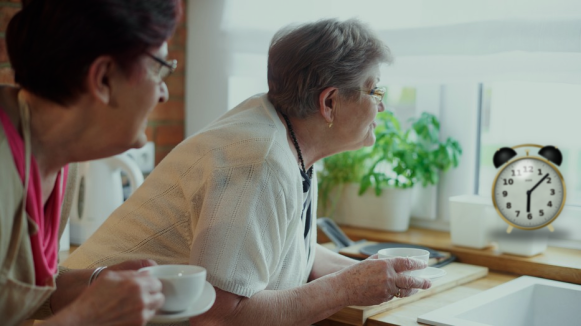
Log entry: 6:08
